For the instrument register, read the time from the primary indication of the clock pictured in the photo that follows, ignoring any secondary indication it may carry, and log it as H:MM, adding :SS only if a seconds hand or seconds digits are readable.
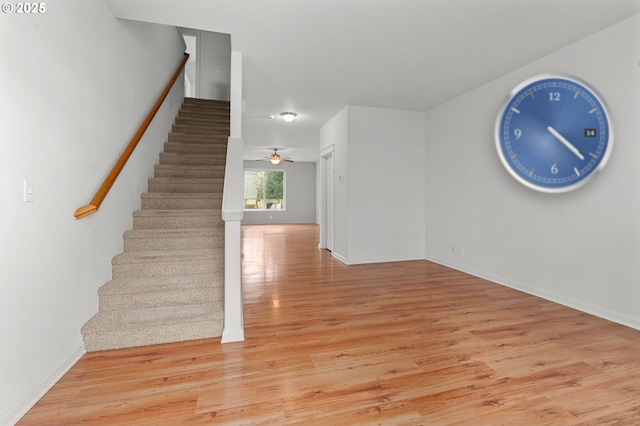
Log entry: 4:22
